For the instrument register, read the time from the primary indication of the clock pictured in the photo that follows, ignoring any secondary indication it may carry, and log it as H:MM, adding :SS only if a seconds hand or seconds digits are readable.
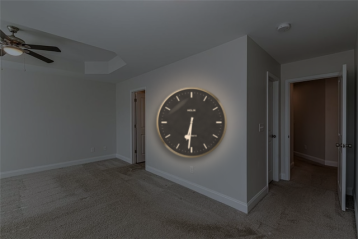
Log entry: 6:31
